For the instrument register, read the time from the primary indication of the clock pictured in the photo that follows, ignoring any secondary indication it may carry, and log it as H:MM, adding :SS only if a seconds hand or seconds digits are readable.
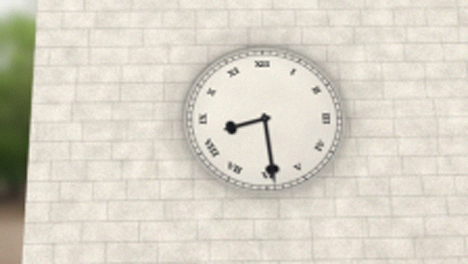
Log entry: 8:29
